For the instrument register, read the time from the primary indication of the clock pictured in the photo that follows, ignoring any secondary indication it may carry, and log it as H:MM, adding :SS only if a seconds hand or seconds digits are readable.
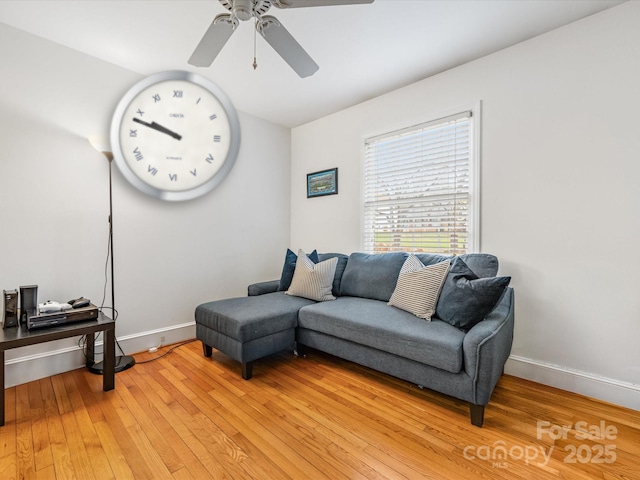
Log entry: 9:48
